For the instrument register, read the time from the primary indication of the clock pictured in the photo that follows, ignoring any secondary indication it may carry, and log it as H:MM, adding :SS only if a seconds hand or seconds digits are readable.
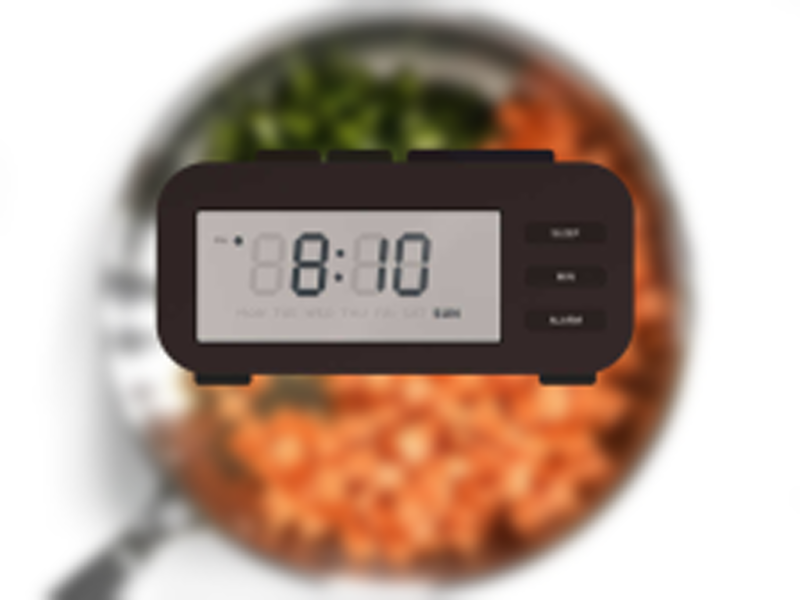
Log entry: 8:10
